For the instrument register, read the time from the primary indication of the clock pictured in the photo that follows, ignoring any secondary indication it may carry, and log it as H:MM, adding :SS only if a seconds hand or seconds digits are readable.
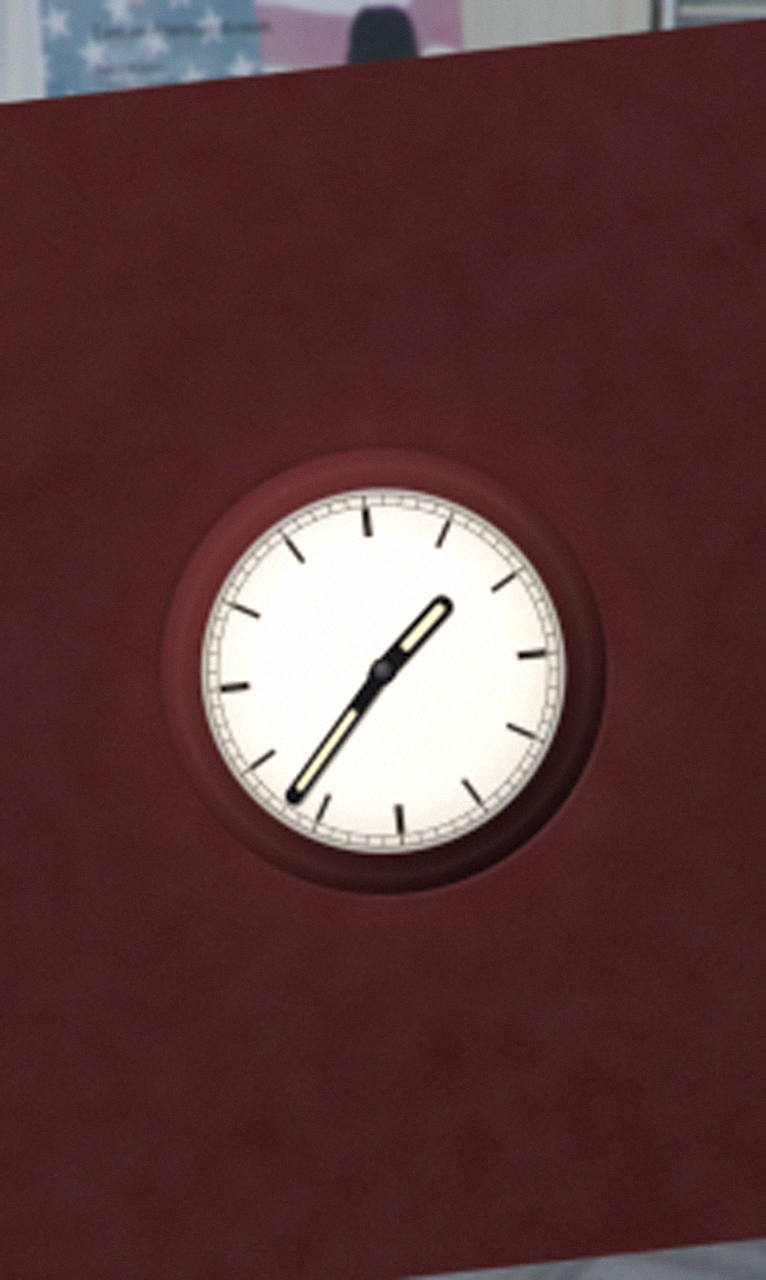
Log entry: 1:37
